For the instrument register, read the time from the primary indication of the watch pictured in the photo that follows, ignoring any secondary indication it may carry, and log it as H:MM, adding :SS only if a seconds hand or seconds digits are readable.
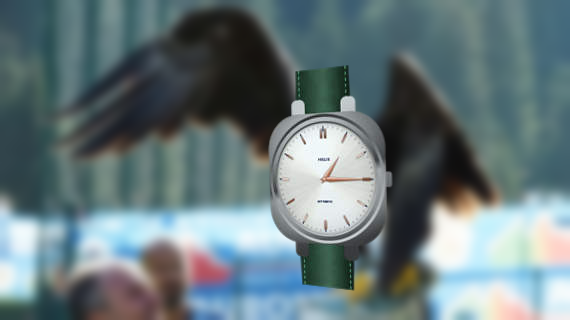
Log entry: 1:15
